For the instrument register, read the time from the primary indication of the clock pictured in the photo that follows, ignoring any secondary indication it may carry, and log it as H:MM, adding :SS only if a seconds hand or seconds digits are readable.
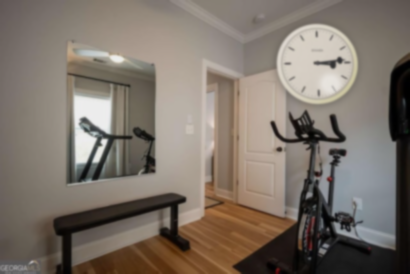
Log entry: 3:14
